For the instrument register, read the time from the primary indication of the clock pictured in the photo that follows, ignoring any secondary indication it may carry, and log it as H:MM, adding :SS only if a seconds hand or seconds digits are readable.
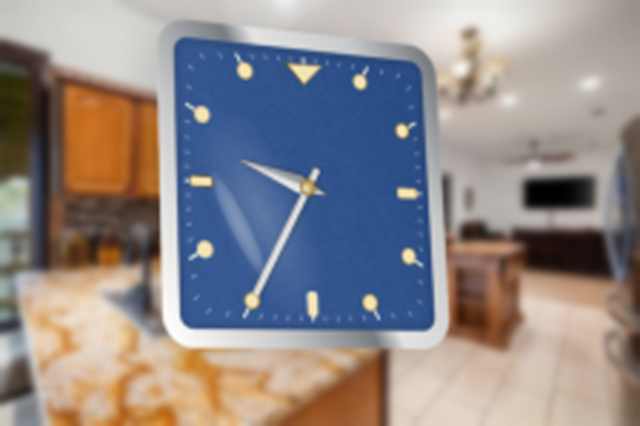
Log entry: 9:35
